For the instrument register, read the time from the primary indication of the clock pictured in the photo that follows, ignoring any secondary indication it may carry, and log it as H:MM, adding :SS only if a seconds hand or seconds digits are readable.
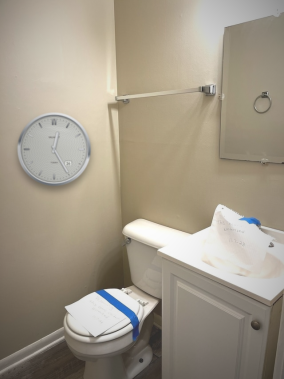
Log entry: 12:25
